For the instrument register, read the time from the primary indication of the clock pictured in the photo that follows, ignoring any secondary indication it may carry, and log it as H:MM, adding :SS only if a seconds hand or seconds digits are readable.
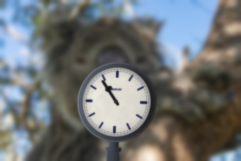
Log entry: 10:54
